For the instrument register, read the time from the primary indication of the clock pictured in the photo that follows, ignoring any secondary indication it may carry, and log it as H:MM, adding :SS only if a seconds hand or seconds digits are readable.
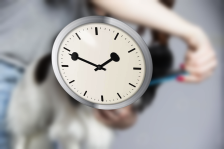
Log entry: 1:49
